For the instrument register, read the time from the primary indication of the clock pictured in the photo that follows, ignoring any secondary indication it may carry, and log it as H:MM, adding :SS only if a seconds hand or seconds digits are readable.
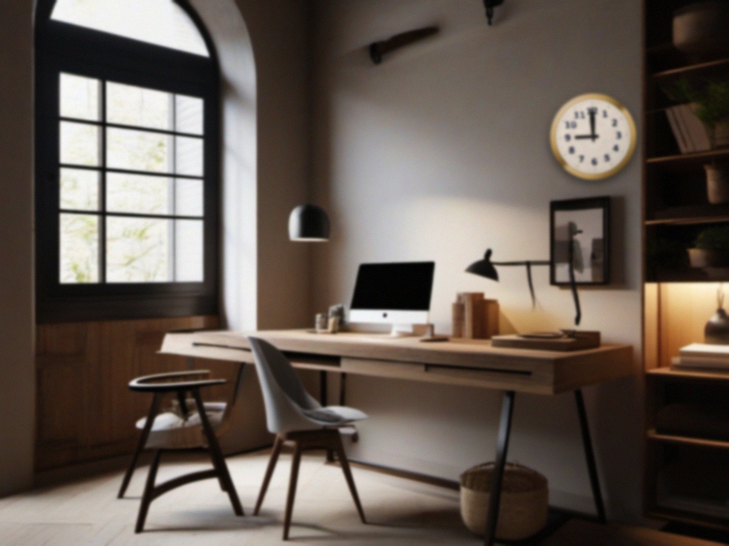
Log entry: 9:00
